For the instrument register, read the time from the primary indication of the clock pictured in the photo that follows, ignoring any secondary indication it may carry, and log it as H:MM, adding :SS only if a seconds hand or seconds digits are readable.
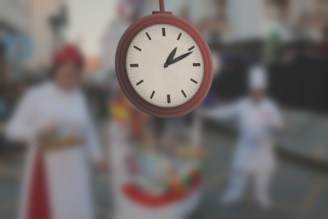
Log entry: 1:11
